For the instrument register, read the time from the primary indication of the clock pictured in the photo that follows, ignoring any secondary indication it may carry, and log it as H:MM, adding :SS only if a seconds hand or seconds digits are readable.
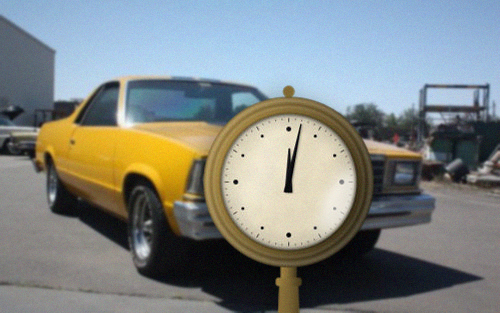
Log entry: 12:02
